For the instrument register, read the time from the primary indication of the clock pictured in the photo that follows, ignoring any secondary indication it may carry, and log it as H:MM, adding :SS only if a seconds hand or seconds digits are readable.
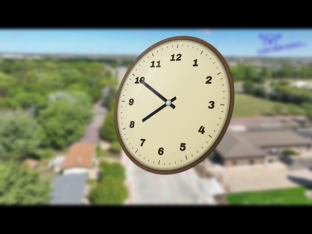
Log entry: 7:50
